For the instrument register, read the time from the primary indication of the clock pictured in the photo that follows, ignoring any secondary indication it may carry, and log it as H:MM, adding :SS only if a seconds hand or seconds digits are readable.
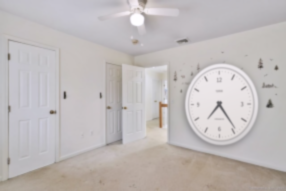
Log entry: 7:24
